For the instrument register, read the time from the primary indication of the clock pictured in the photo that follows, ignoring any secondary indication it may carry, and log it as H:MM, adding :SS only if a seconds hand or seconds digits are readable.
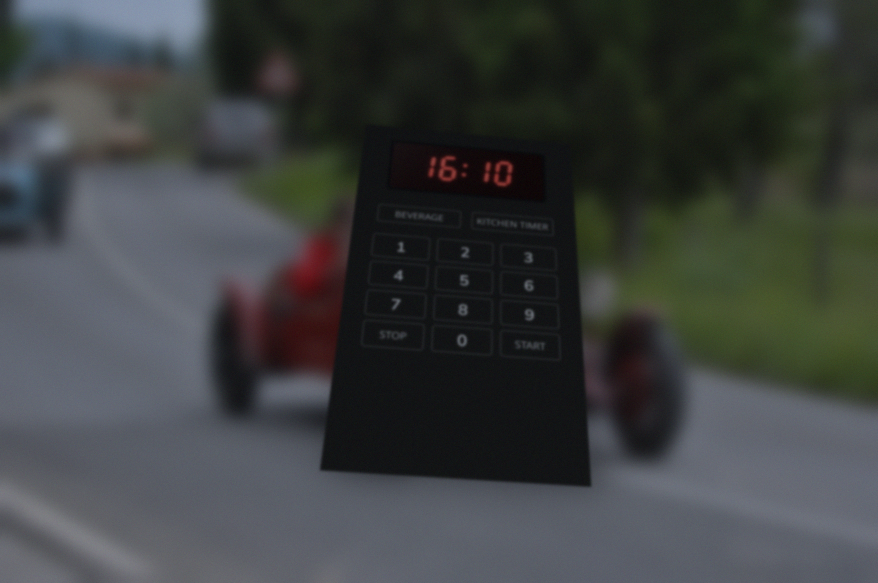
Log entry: 16:10
